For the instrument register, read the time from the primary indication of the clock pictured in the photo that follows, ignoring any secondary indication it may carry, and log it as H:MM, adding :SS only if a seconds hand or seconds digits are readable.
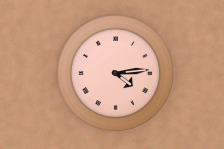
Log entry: 4:14
